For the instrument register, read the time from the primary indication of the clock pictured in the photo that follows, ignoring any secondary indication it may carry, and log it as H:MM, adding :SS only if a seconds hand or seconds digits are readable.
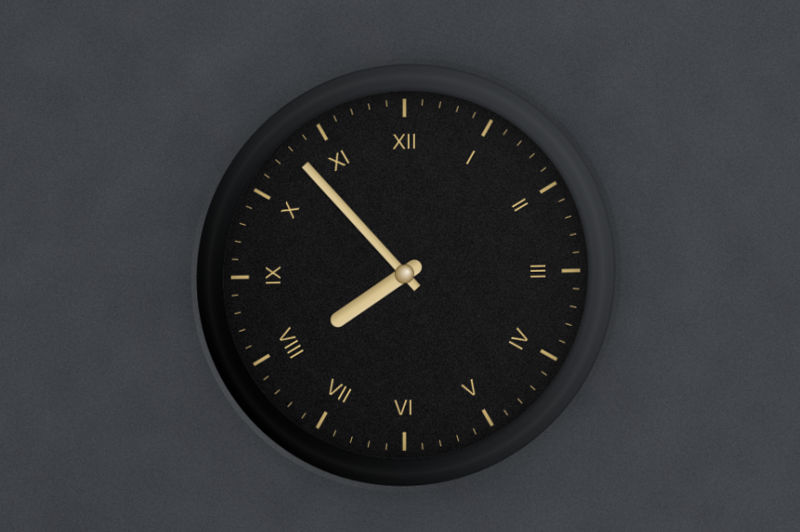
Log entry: 7:53
